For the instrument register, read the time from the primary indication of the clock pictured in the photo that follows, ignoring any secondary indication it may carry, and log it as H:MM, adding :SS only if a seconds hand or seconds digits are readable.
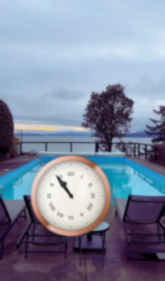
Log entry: 10:54
